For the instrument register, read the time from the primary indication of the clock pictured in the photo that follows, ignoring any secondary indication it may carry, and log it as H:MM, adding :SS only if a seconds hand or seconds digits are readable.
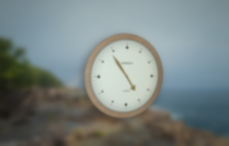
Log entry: 4:54
